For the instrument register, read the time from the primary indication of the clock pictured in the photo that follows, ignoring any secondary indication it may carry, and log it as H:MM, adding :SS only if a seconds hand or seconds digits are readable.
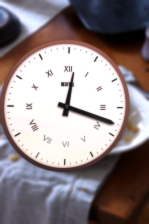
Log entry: 12:18
